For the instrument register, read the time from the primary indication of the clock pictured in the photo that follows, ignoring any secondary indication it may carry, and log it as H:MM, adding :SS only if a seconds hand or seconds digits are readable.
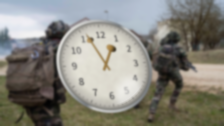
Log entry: 12:56
